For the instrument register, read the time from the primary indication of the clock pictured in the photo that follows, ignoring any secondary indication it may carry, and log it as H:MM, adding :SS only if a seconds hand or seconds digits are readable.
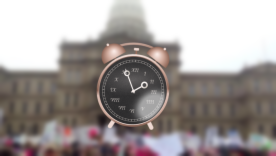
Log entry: 1:56
